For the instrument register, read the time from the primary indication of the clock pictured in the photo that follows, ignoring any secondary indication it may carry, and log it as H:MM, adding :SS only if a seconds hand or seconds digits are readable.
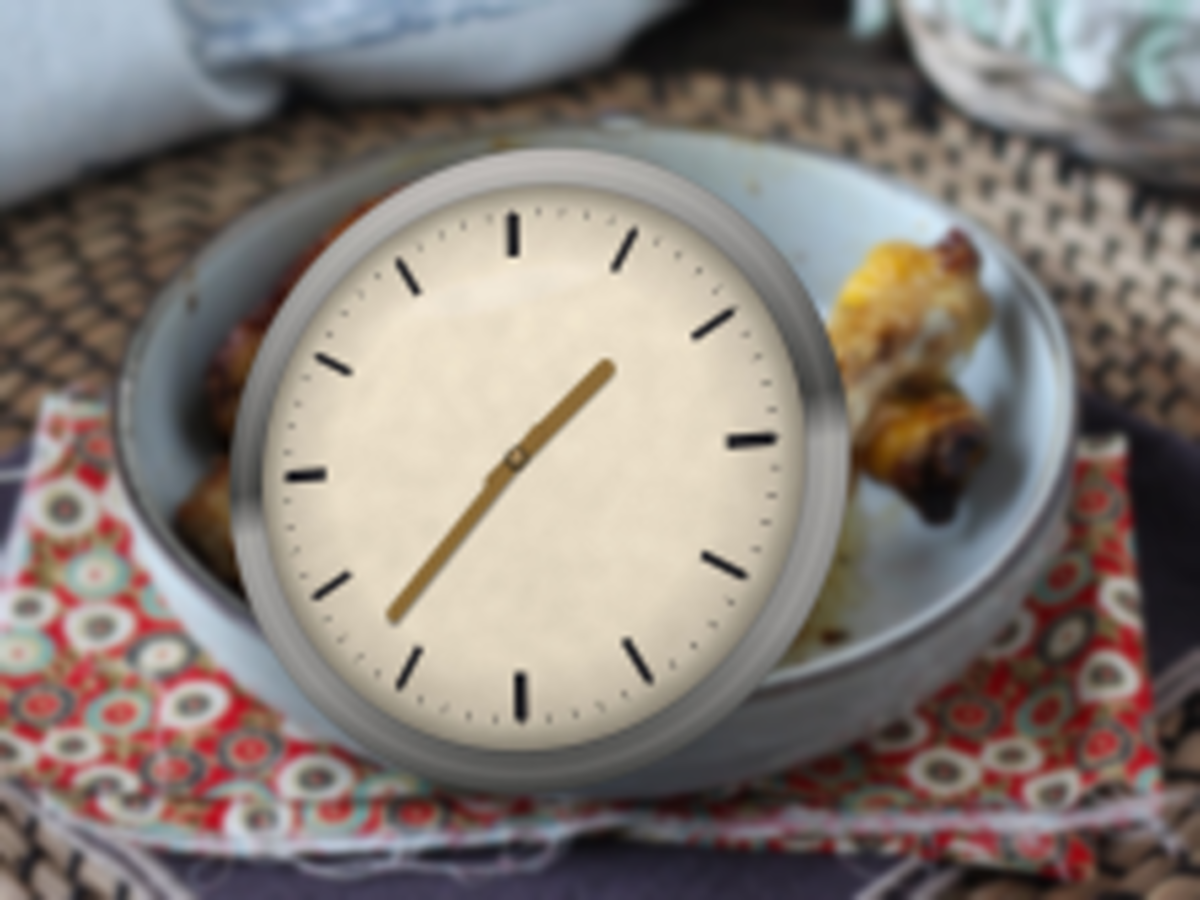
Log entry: 1:37
